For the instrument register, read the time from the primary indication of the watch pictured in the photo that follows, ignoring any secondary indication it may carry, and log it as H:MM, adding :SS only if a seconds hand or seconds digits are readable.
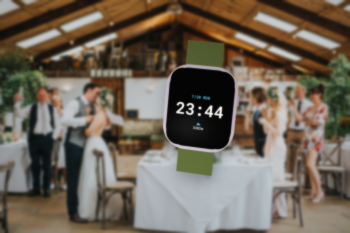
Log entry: 23:44
